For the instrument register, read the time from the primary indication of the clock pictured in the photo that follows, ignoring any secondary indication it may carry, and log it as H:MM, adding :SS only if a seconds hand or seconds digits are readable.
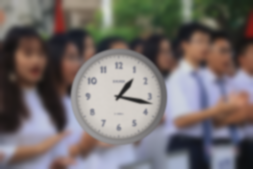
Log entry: 1:17
